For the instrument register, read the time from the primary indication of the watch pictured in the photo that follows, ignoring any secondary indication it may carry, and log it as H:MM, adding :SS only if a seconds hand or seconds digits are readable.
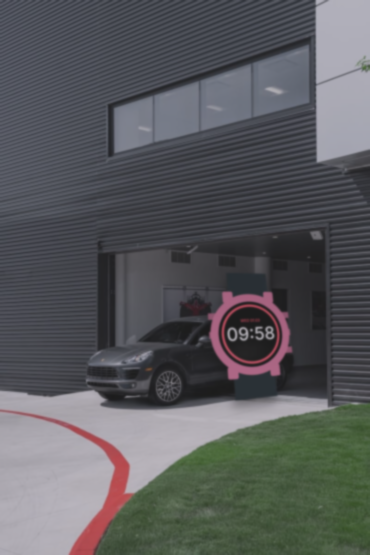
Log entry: 9:58
